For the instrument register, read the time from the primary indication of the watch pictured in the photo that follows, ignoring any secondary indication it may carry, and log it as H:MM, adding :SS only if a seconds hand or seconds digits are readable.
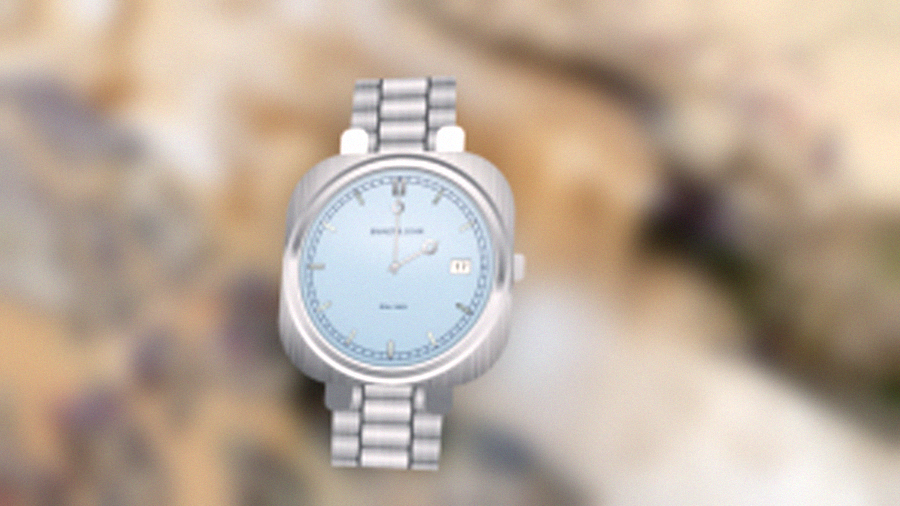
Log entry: 2:00
